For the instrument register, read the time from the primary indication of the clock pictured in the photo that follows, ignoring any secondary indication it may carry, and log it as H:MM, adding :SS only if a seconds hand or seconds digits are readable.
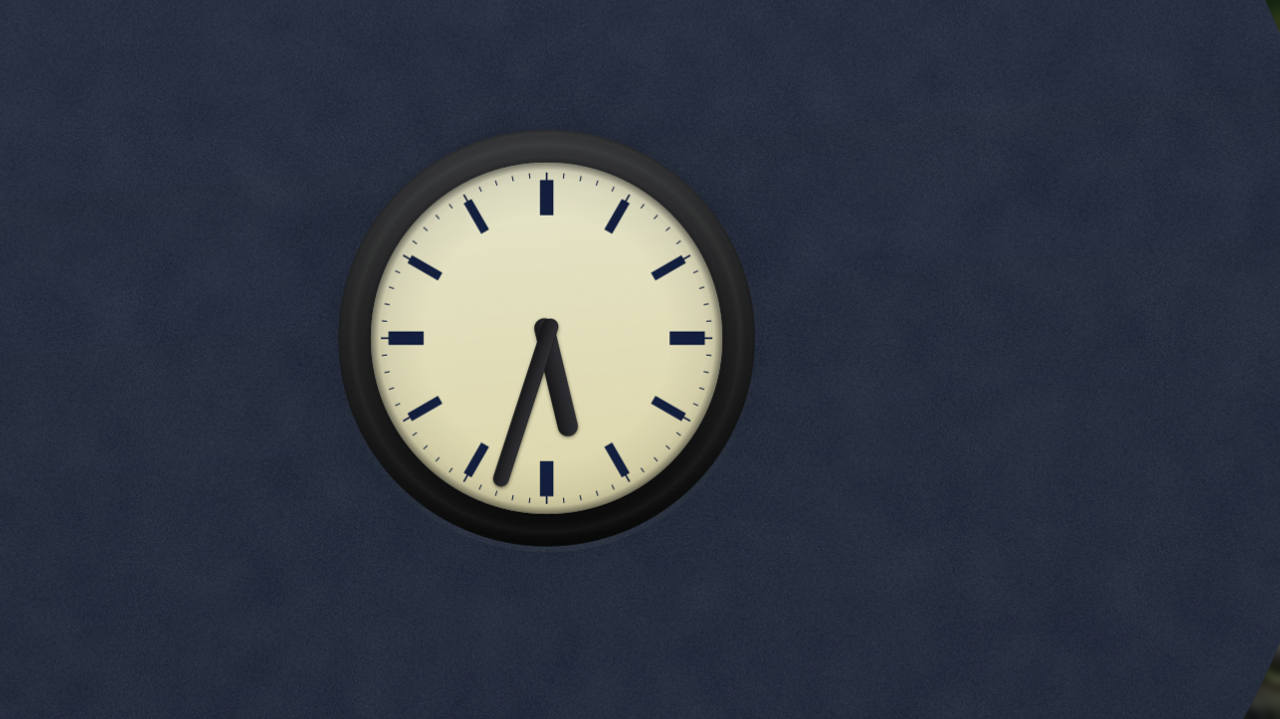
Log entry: 5:33
